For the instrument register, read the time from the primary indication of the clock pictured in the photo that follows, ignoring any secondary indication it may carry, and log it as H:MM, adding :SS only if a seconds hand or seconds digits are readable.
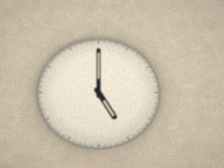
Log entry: 5:00
